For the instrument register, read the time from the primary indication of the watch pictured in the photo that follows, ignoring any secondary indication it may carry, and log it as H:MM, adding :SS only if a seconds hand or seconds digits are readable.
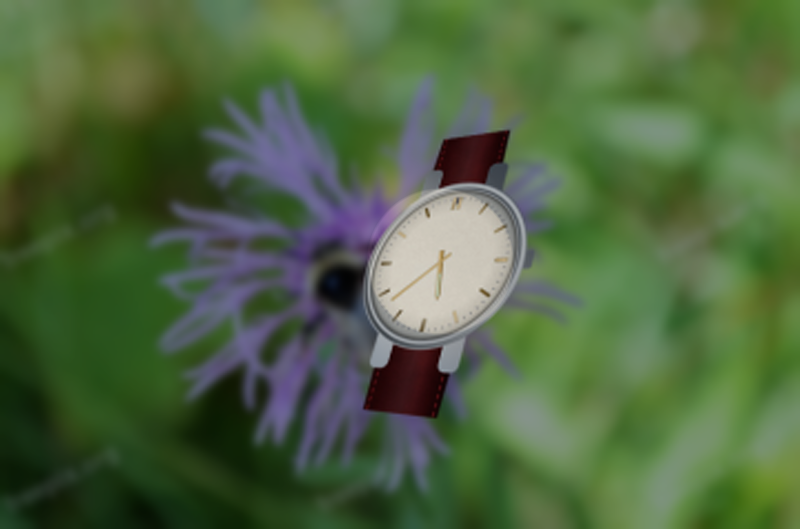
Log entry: 5:38
